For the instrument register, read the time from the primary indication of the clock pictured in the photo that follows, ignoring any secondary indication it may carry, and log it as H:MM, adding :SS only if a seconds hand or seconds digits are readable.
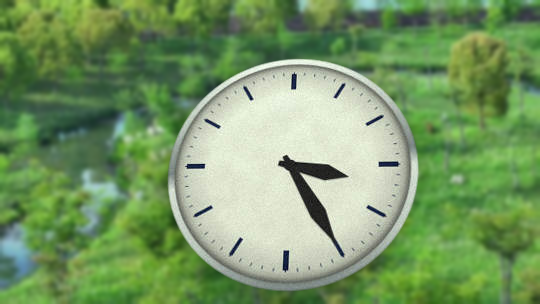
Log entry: 3:25
